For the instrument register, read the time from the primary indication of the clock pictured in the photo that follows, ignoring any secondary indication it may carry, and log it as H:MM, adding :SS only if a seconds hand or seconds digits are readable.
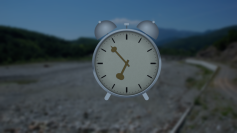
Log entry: 6:53
